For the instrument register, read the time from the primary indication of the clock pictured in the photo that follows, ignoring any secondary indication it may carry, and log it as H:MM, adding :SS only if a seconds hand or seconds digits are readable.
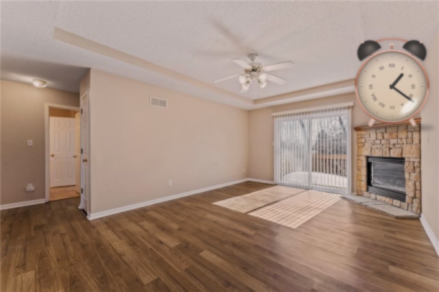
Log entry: 1:21
